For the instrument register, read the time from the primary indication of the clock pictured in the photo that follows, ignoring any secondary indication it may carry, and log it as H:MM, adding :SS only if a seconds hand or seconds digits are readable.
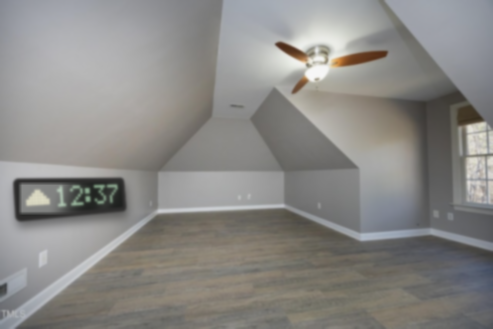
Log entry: 12:37
